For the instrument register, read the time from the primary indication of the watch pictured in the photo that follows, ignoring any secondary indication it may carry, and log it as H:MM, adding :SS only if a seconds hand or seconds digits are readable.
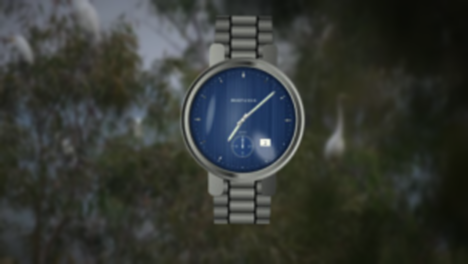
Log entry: 7:08
